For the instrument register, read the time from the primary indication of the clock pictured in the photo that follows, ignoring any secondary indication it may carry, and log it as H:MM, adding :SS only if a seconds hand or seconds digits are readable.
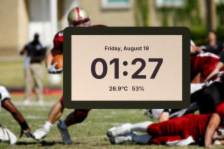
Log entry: 1:27
